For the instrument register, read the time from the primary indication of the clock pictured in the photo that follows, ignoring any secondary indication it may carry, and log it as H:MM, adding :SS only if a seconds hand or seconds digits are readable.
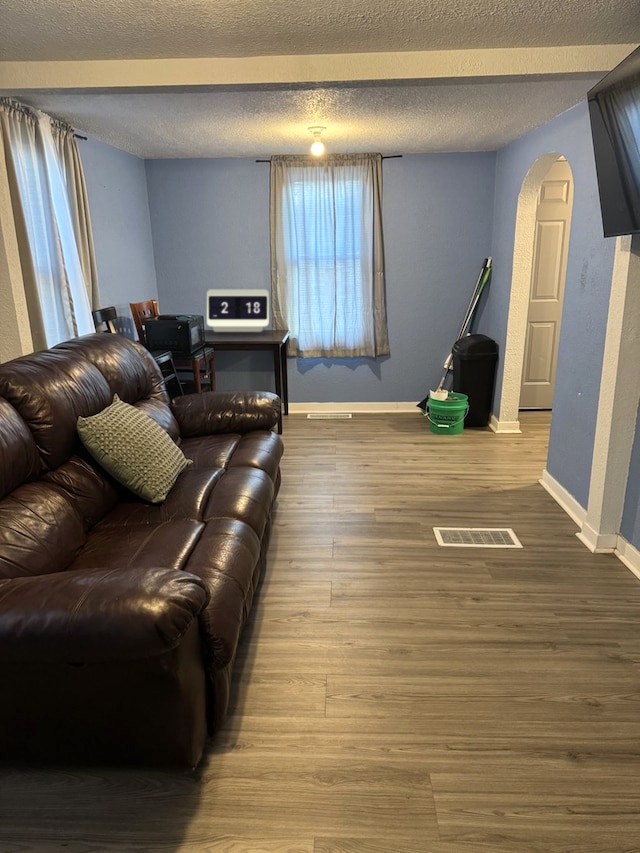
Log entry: 2:18
